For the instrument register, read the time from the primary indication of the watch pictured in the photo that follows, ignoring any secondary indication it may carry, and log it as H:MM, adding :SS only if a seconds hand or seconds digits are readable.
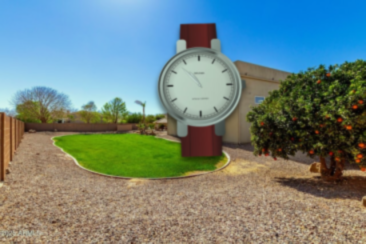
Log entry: 10:53
